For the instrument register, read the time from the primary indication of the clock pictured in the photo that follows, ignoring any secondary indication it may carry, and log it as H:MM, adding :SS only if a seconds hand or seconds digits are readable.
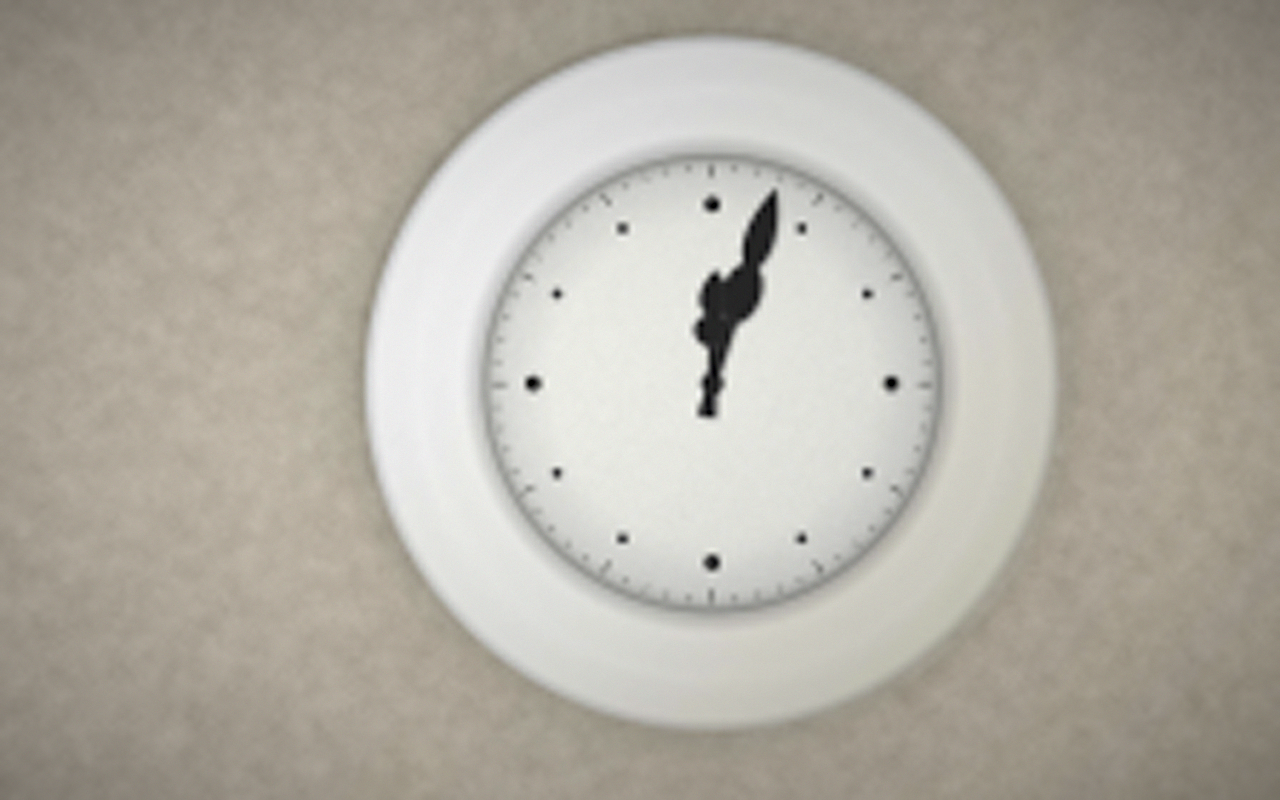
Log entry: 12:03
